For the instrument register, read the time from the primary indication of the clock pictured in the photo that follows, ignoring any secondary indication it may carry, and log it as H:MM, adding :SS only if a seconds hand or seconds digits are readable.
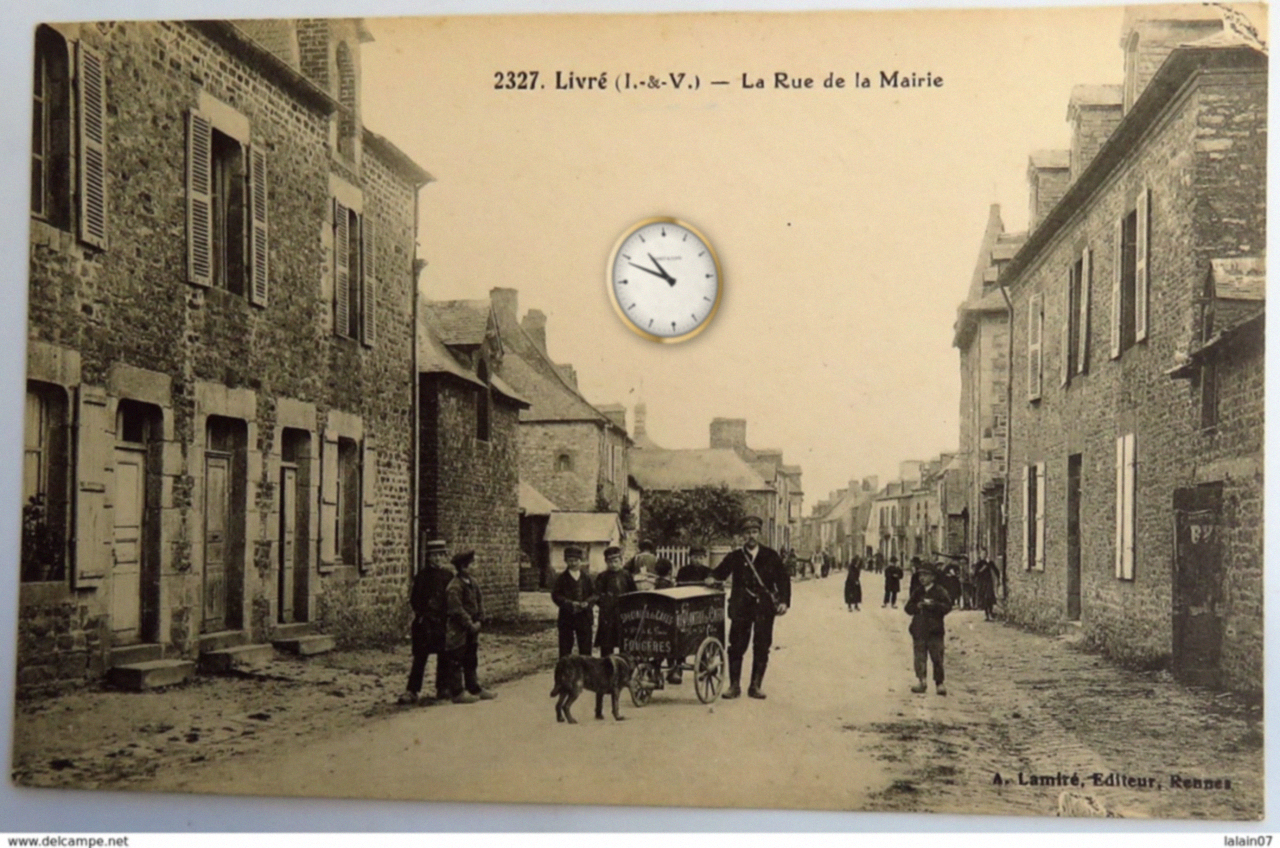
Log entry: 10:49
